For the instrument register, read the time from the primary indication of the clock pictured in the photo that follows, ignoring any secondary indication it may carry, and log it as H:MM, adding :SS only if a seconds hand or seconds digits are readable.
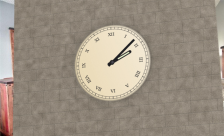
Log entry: 2:08
